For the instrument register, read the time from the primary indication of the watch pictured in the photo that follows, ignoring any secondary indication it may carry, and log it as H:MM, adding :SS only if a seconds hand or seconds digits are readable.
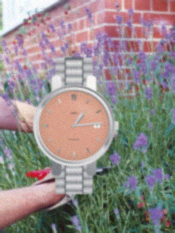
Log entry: 1:14
